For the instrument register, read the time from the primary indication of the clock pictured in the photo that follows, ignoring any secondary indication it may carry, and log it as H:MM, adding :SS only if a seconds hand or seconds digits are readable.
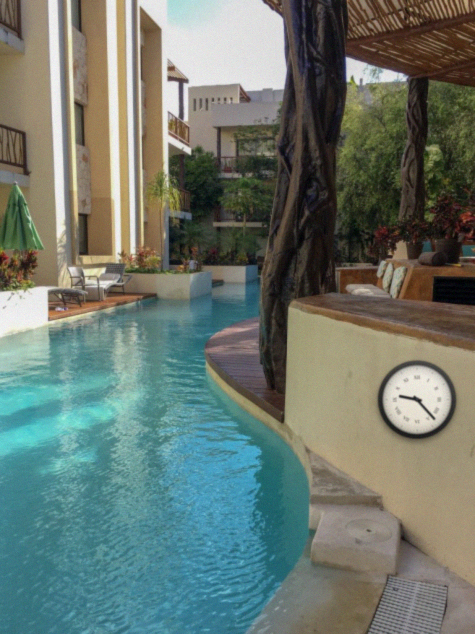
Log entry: 9:23
